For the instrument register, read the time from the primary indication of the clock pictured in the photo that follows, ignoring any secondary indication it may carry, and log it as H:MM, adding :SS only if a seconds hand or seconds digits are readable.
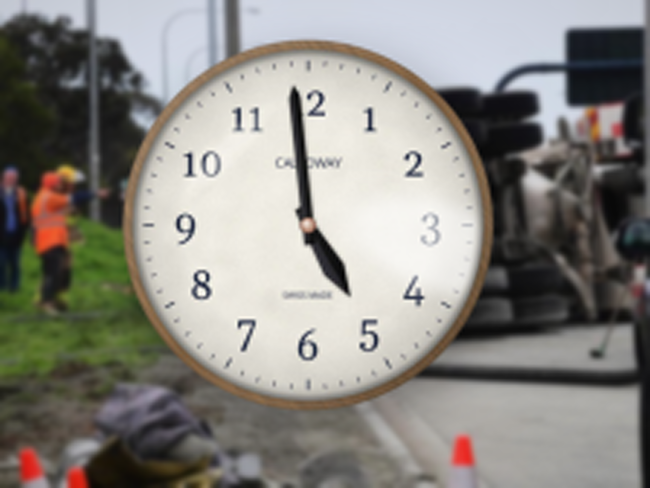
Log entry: 4:59
